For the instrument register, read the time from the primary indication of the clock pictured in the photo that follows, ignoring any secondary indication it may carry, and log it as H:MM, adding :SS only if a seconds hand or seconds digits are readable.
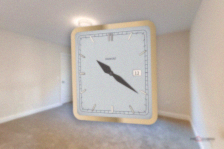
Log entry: 10:21
